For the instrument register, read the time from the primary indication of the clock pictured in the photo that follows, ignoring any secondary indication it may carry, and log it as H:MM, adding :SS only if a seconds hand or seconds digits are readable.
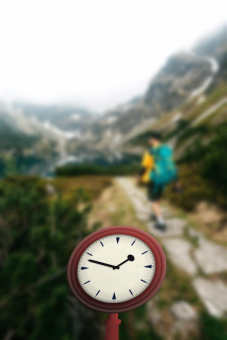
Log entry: 1:48
